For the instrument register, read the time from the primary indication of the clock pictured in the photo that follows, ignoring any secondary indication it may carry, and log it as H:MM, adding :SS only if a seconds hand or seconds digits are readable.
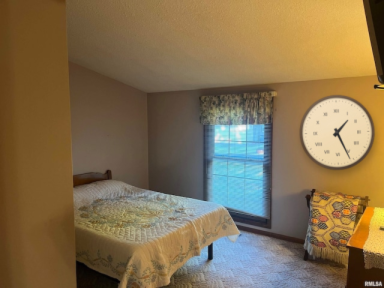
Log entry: 1:26
